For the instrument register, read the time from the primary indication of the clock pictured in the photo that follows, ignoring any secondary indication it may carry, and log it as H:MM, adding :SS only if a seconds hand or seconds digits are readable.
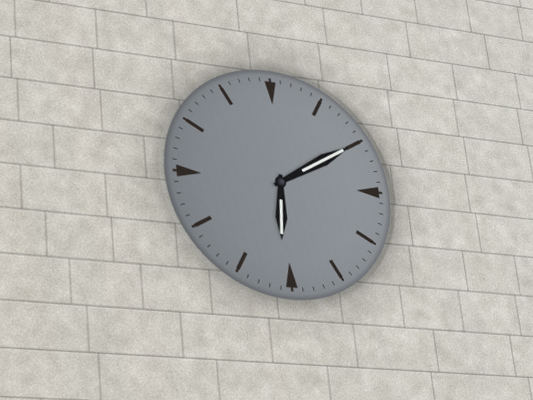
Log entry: 6:10
